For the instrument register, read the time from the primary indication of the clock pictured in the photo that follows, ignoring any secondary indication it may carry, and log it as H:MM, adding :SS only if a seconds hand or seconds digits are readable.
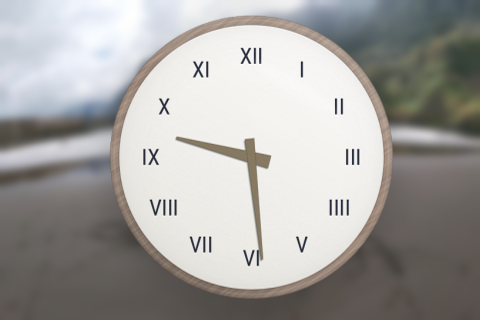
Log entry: 9:29
